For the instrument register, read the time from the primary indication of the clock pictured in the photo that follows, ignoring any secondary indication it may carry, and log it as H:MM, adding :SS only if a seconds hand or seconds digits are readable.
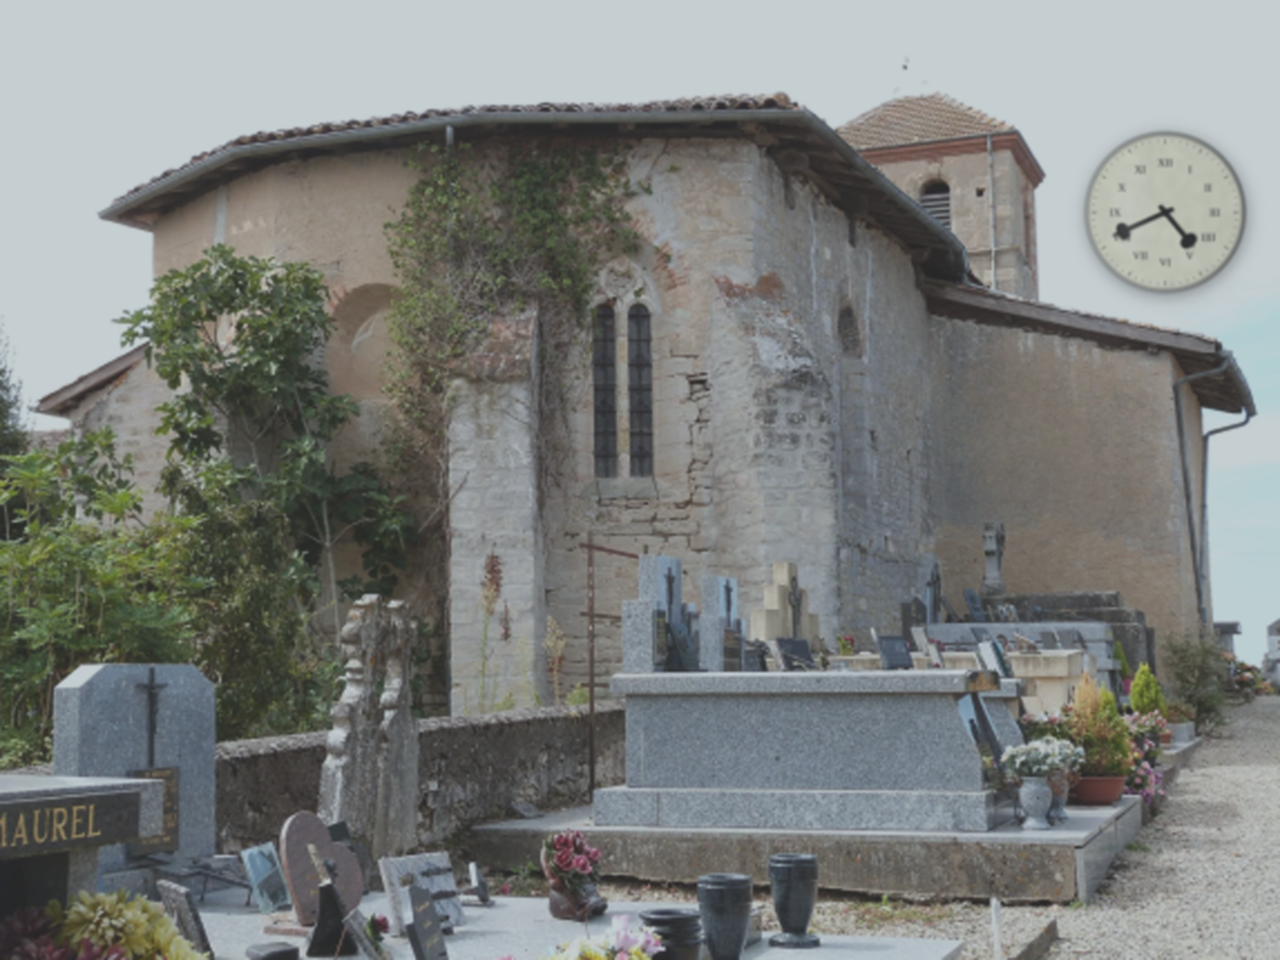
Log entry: 4:41
